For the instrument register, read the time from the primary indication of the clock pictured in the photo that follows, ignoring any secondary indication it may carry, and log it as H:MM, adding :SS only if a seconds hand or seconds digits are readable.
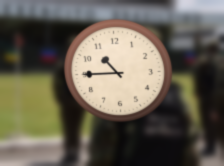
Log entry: 10:45
